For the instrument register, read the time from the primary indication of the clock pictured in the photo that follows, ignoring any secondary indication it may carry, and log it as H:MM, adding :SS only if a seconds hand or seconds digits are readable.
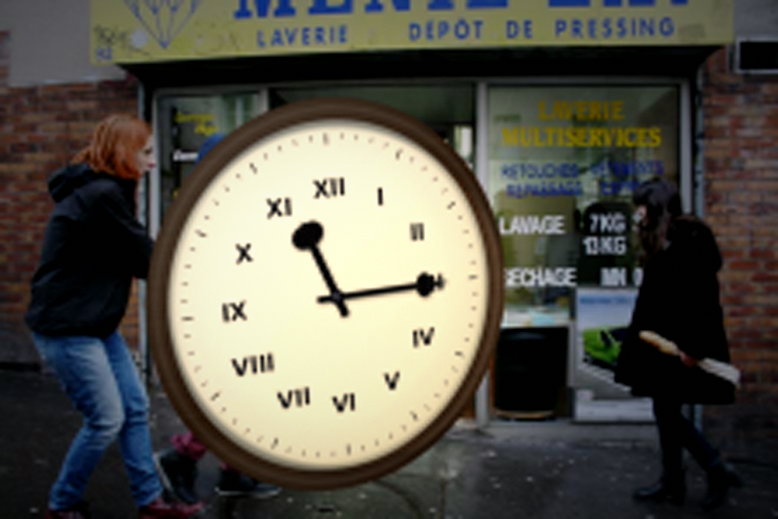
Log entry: 11:15
